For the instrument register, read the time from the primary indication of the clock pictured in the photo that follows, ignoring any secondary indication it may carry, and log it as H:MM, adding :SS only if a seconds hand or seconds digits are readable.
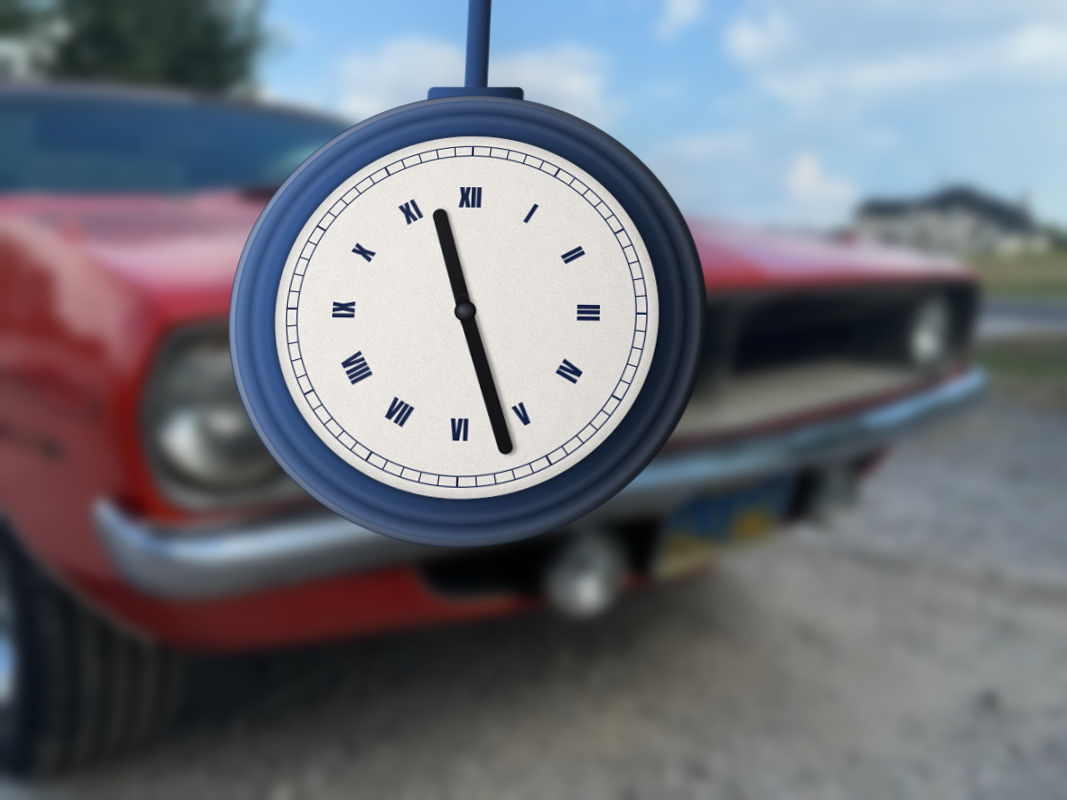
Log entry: 11:27
